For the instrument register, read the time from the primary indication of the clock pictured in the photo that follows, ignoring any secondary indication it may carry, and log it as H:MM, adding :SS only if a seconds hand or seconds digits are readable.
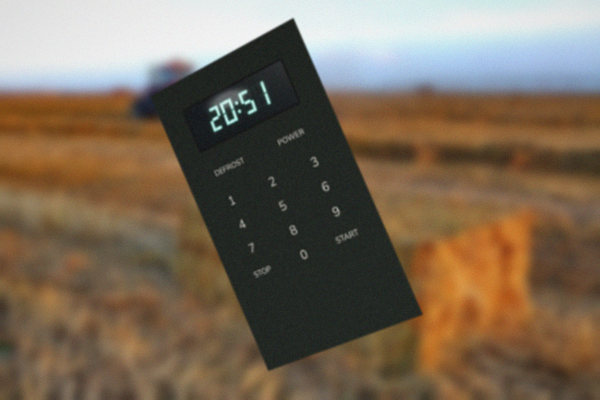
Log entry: 20:51
